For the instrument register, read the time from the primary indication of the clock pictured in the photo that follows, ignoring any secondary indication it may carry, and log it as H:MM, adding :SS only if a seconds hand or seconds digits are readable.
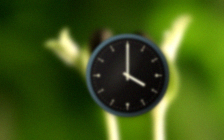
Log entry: 4:00
